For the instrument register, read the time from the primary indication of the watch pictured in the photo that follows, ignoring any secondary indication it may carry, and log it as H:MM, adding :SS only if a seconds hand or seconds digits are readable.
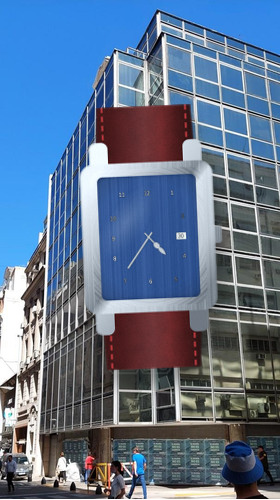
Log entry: 4:36
